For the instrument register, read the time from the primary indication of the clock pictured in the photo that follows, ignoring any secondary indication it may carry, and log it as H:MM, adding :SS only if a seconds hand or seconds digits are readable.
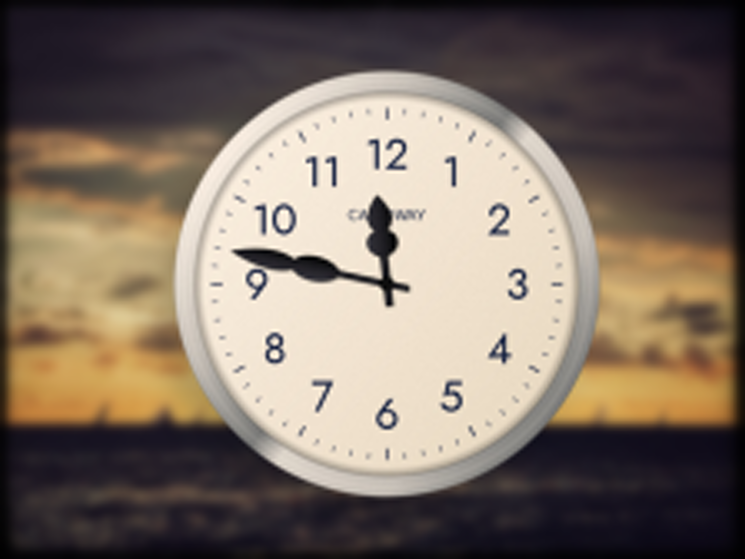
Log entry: 11:47
